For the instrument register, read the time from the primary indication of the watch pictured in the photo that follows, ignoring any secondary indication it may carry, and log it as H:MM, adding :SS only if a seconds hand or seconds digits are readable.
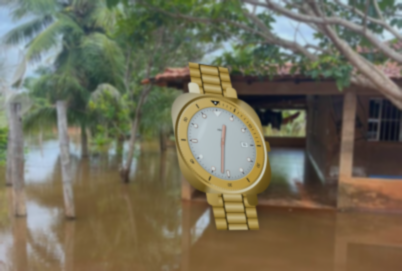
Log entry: 12:32
